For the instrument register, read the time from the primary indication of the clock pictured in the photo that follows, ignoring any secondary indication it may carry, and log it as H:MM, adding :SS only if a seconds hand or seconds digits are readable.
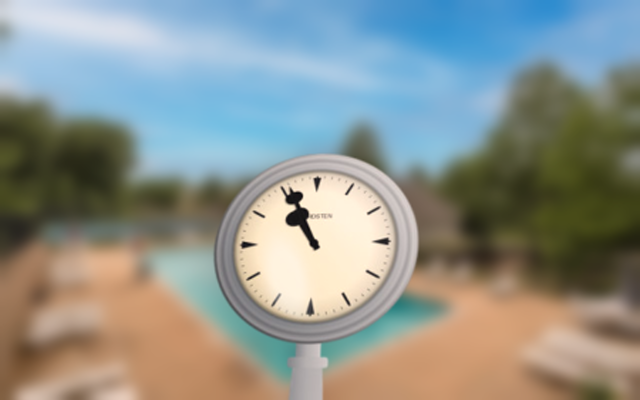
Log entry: 10:56
